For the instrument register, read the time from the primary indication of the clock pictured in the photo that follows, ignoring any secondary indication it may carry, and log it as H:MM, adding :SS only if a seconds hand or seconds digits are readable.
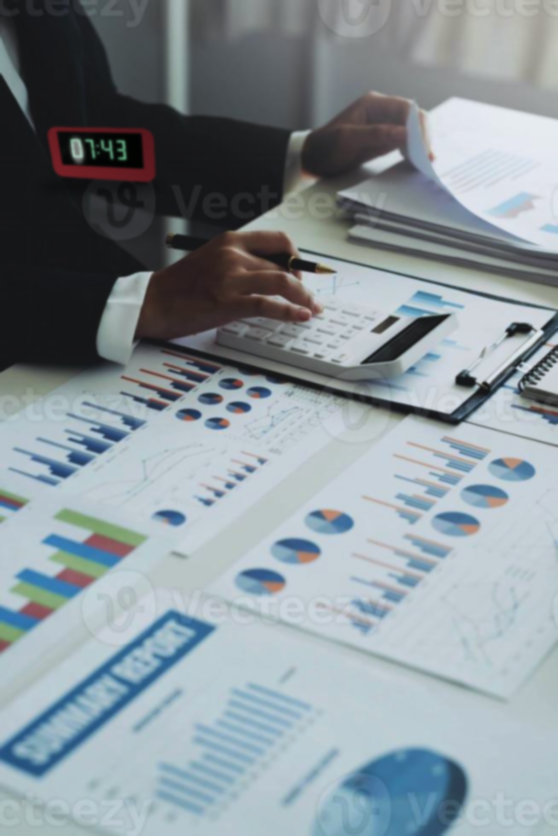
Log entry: 7:43
